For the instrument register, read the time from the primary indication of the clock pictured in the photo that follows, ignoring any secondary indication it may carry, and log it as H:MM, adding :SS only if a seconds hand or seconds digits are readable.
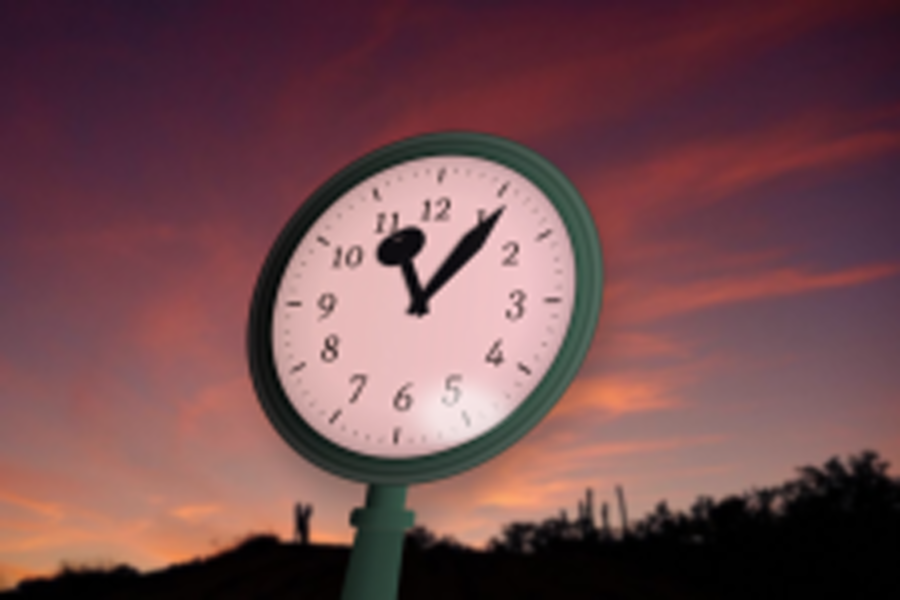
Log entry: 11:06
